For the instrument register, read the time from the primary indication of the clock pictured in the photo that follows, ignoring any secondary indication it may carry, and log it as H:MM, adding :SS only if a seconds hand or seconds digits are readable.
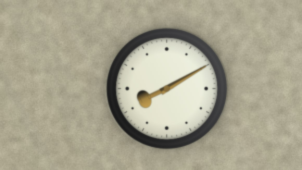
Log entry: 8:10
